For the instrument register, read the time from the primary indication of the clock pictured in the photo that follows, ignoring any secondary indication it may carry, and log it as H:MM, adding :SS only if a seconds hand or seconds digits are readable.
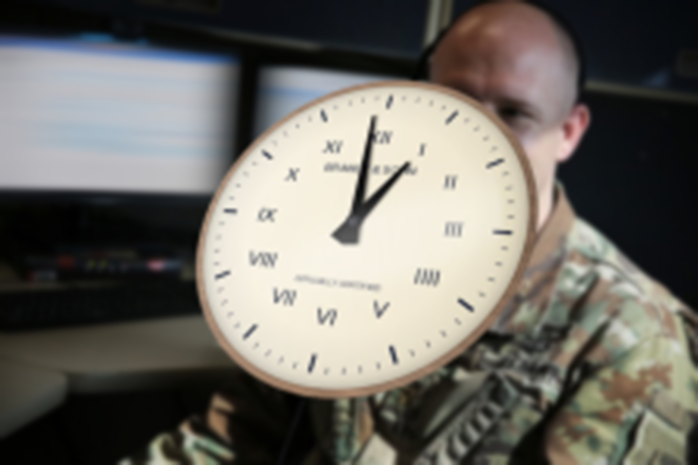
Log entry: 12:59
